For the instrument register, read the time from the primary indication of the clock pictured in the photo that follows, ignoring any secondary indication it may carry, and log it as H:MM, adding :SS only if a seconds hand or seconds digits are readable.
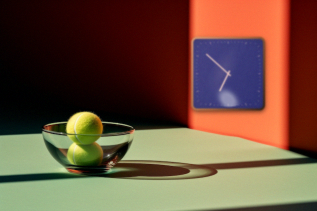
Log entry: 6:52
